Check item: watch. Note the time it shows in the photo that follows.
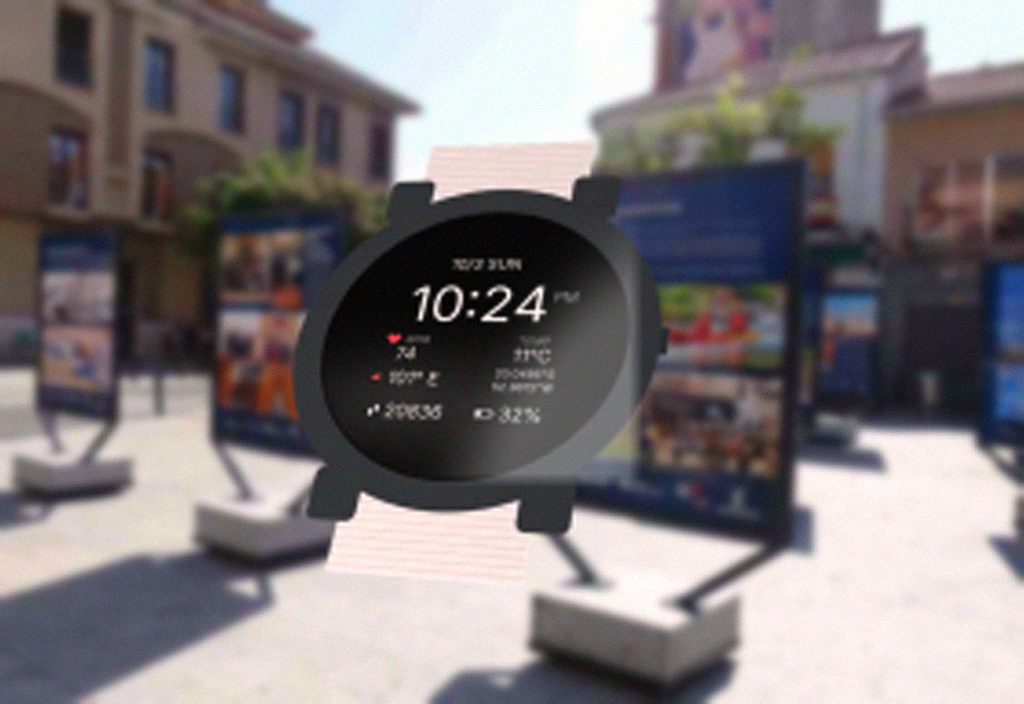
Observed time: 10:24
